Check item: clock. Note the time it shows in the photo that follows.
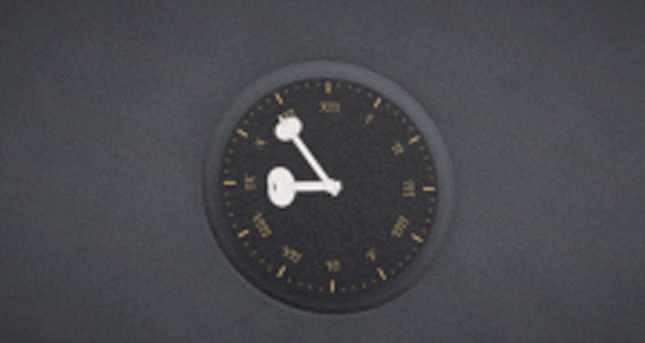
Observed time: 8:54
